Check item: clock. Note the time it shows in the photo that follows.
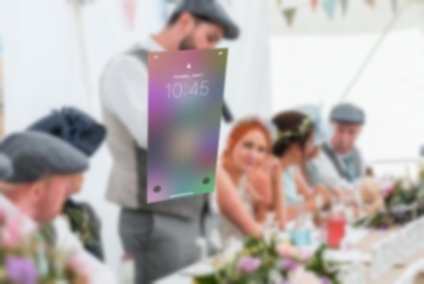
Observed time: 10:45
